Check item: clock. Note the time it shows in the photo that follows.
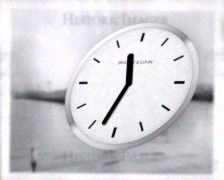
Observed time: 11:33
